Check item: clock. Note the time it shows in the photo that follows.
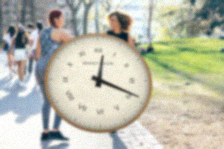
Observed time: 12:19
